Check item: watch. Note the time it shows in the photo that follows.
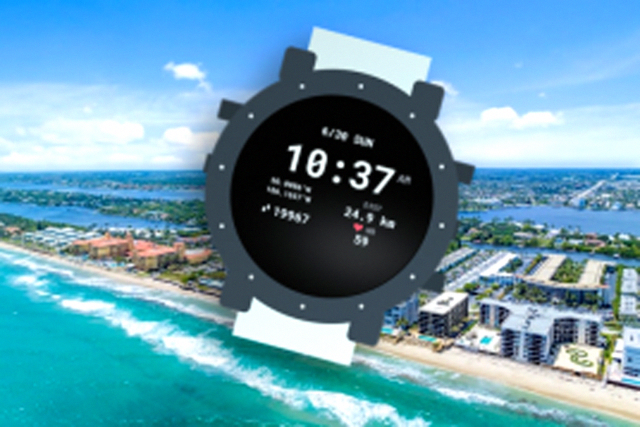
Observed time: 10:37
